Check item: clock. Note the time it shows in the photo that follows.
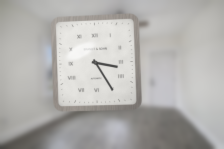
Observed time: 3:25
